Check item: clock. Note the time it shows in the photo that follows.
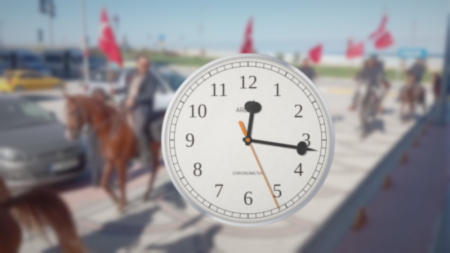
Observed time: 12:16:26
